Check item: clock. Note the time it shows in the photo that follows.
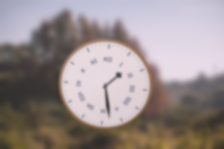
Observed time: 1:28
